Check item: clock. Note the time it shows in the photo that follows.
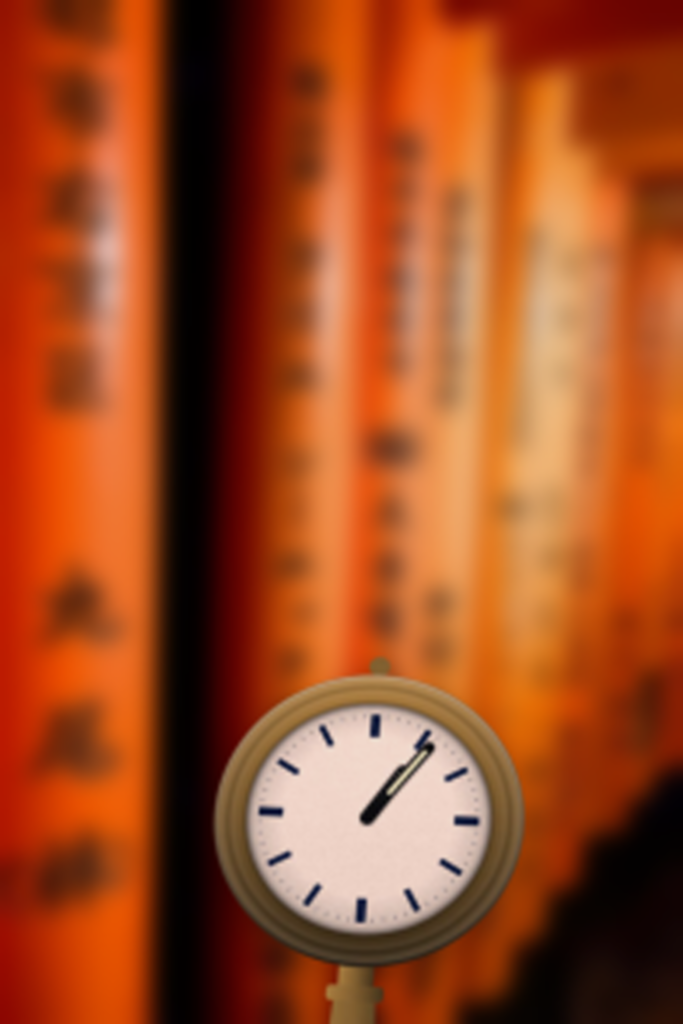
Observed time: 1:06
